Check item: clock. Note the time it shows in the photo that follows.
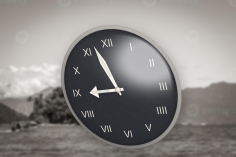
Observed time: 8:57
